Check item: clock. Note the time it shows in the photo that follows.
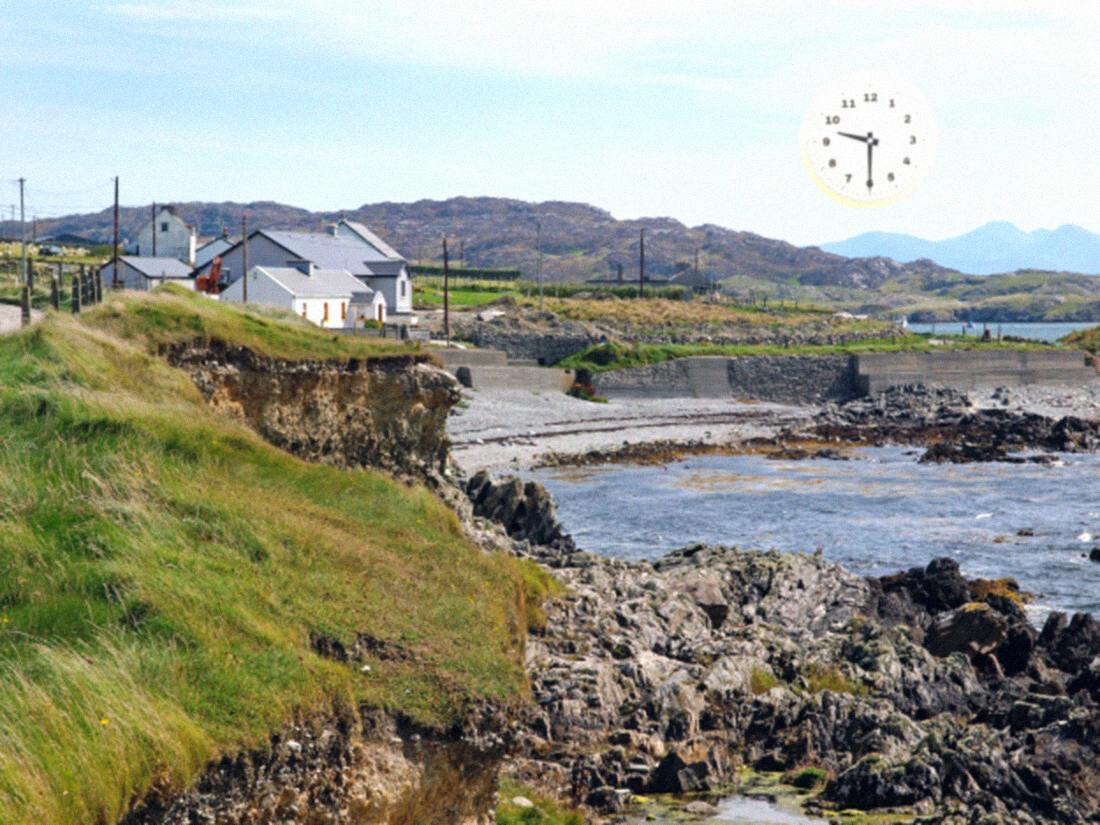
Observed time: 9:30
